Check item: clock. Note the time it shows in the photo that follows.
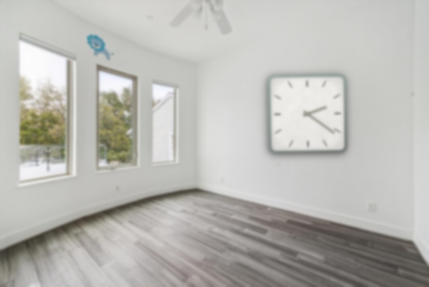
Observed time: 2:21
